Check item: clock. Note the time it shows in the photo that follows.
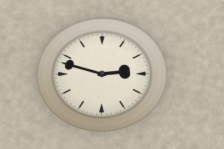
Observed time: 2:48
